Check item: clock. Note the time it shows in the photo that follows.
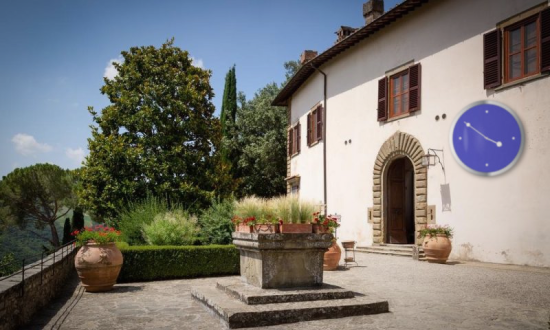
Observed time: 3:51
